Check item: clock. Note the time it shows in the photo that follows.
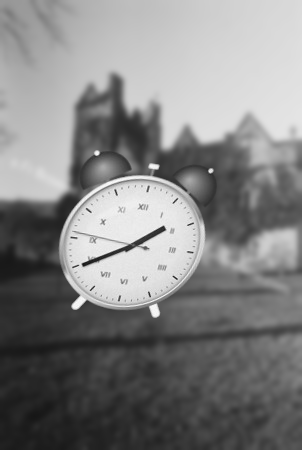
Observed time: 1:39:46
